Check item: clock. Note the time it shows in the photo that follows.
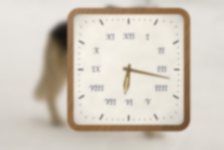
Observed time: 6:17
